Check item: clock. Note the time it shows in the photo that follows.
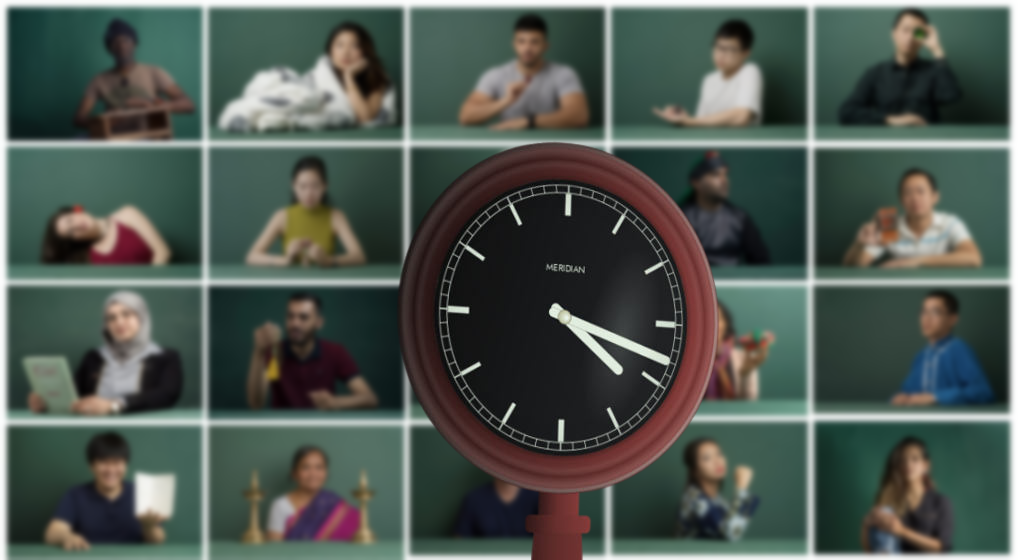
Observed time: 4:18
